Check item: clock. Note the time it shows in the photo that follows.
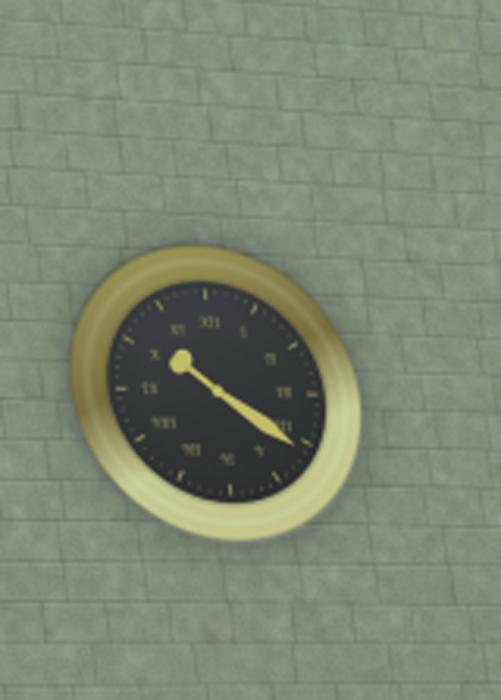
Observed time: 10:21
